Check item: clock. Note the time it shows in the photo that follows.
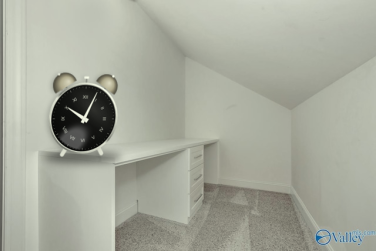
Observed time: 10:04
